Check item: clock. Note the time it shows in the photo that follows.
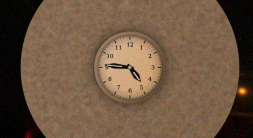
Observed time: 4:46
